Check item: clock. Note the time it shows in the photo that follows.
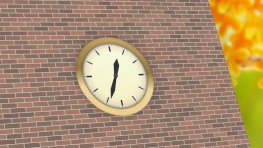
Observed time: 12:34
